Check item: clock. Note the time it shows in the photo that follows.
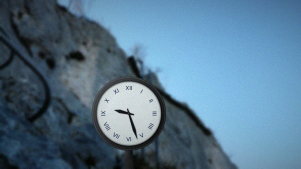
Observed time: 9:27
